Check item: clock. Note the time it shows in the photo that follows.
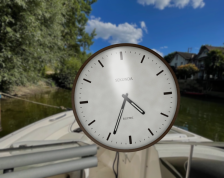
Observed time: 4:34
